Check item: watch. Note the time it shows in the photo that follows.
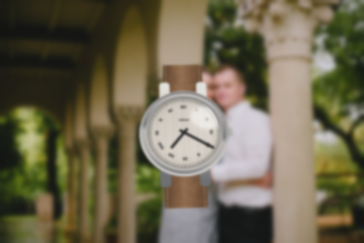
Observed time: 7:20
